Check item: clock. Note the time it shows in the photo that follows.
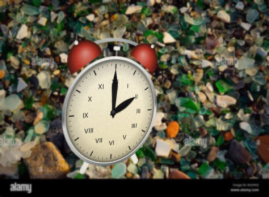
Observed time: 2:00
